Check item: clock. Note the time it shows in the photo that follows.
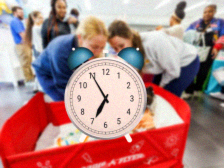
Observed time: 6:55
